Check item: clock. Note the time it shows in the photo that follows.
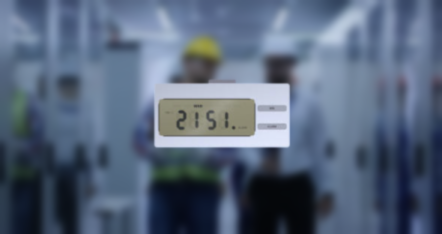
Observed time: 21:51
